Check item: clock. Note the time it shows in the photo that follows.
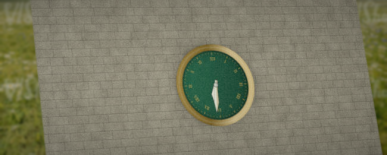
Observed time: 6:31
